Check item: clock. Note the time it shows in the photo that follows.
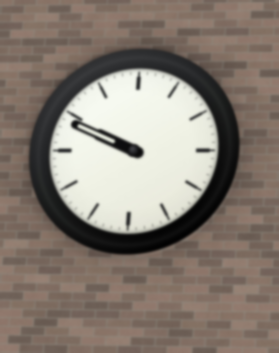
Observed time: 9:49
